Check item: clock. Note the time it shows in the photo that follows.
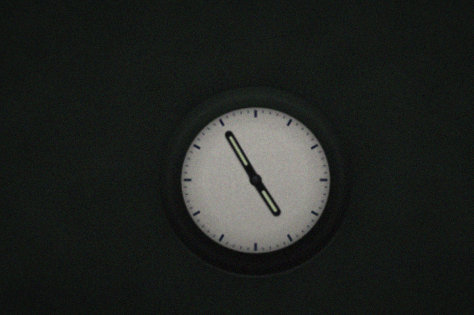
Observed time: 4:55
